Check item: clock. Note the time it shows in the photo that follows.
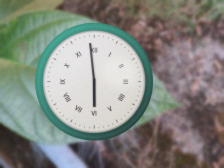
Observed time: 5:59
